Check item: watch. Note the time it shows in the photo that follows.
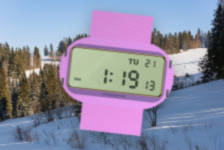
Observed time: 1:19:13
